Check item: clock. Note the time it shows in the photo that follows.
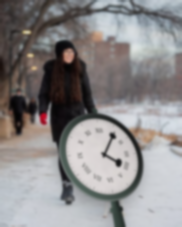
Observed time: 4:06
